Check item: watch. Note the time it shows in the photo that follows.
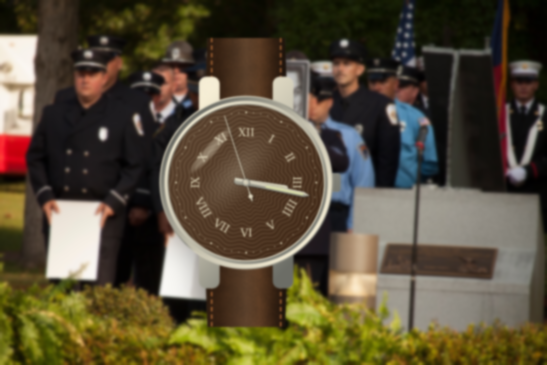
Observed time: 3:16:57
